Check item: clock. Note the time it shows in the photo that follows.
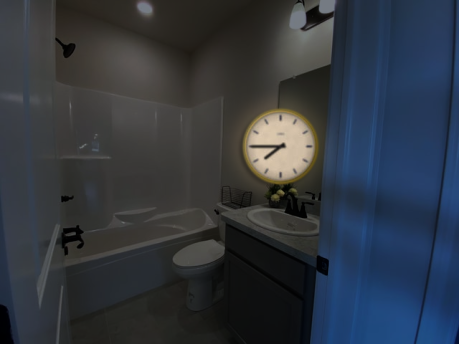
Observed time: 7:45
